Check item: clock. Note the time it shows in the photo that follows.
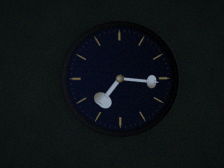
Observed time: 7:16
